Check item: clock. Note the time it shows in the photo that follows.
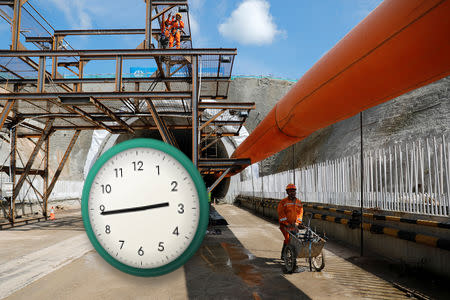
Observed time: 2:44
